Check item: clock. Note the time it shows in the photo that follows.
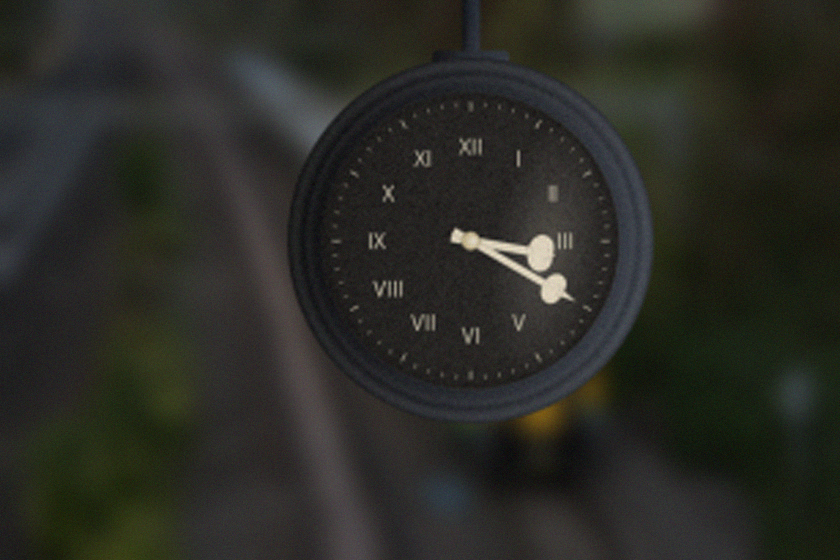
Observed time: 3:20
